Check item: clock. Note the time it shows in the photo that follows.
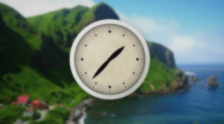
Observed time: 1:37
